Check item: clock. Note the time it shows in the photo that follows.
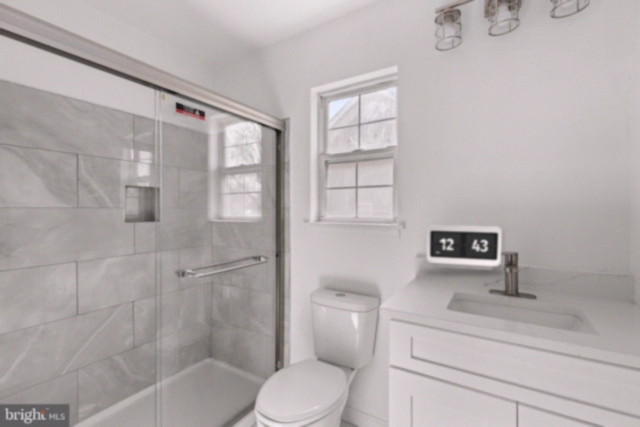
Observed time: 12:43
